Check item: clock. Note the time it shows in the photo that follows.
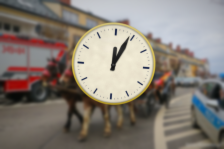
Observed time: 12:04
